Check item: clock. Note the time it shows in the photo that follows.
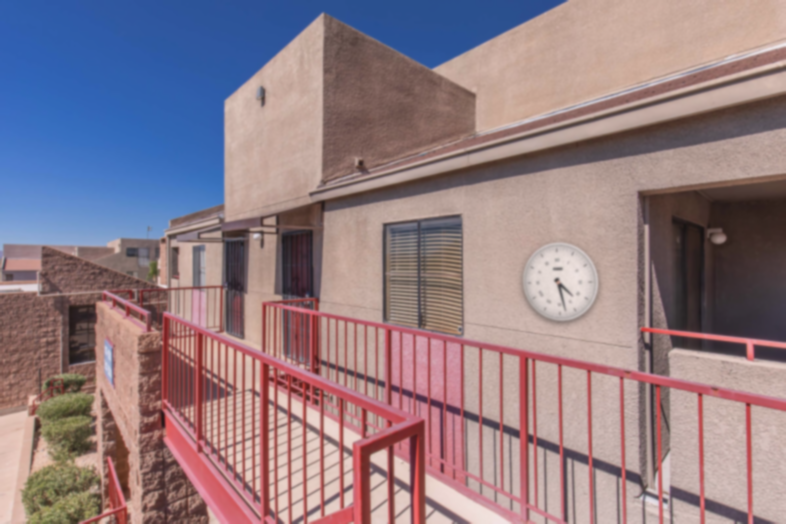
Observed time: 4:28
